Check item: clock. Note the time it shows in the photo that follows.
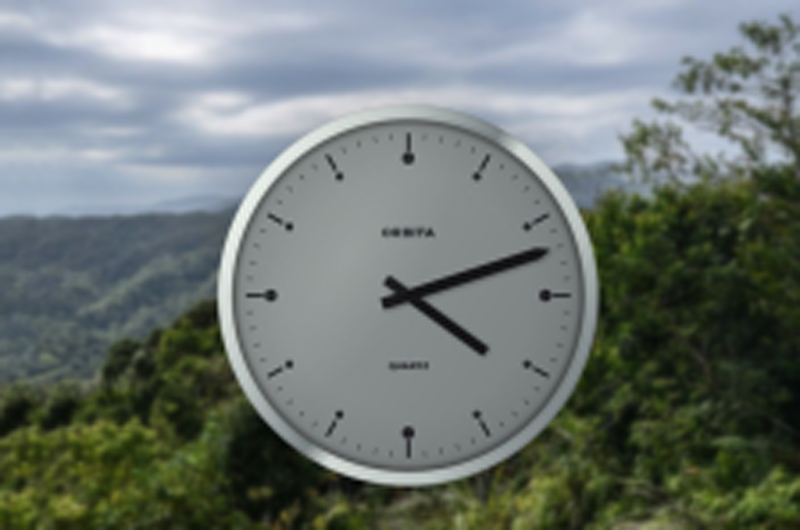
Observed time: 4:12
